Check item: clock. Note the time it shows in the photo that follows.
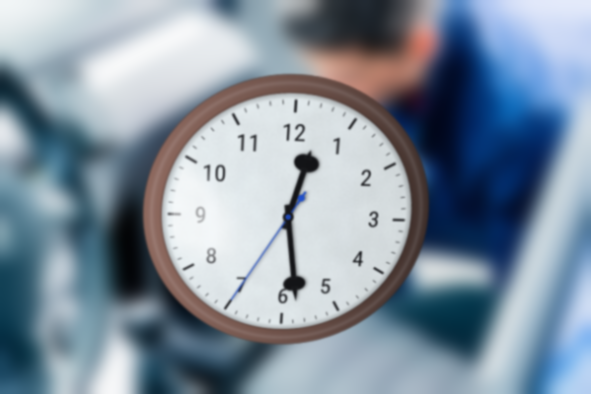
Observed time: 12:28:35
